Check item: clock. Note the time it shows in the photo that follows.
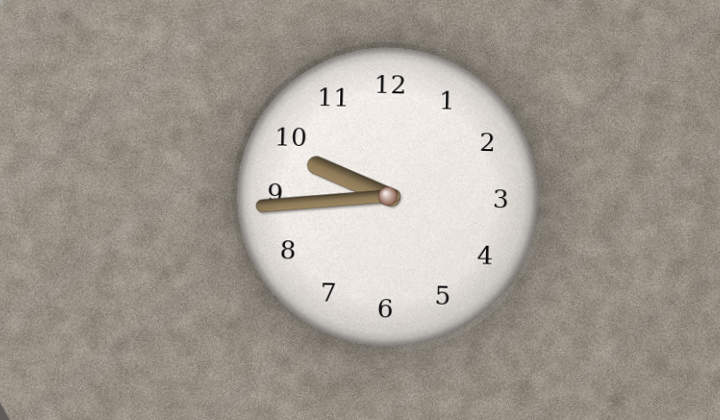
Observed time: 9:44
